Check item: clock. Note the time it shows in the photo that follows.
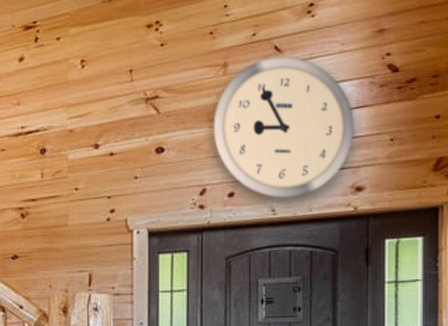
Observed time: 8:55
